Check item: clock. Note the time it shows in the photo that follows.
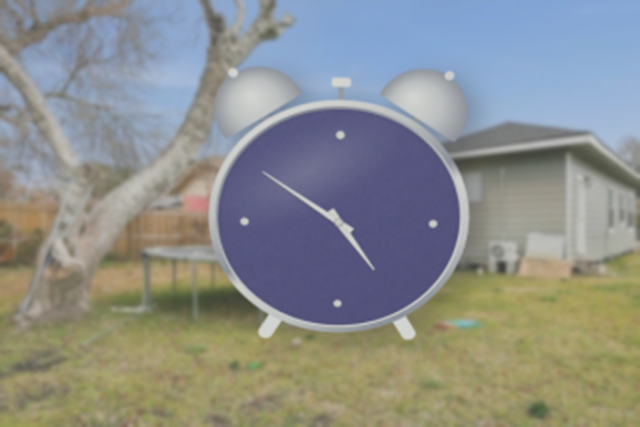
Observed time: 4:51
